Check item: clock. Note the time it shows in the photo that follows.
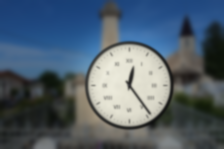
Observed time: 12:24
